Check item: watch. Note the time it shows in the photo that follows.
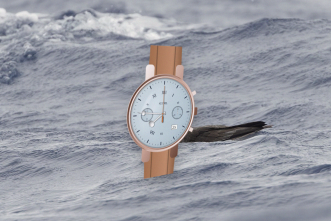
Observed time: 7:46
